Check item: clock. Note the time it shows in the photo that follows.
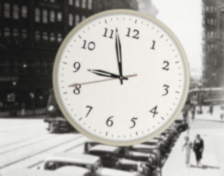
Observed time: 8:56:41
